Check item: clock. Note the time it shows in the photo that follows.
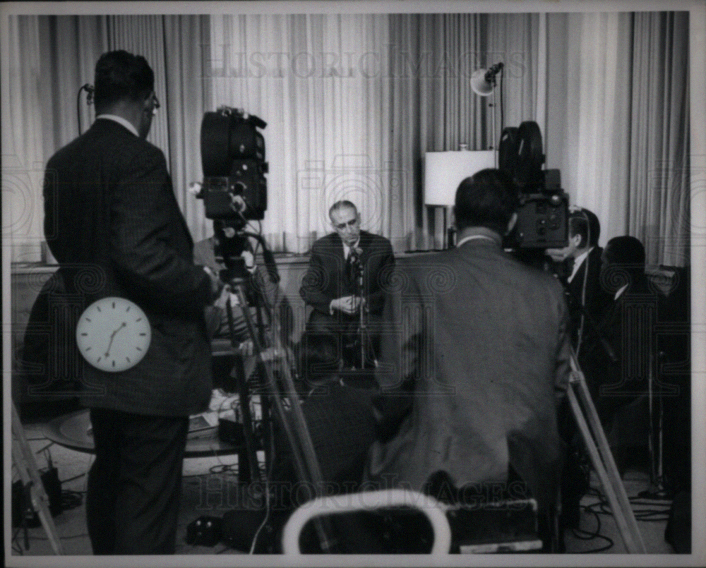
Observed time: 1:33
